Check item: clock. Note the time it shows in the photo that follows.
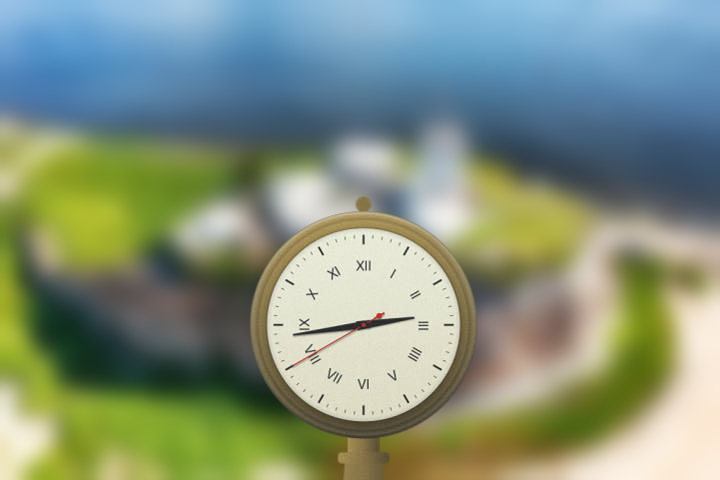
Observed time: 2:43:40
